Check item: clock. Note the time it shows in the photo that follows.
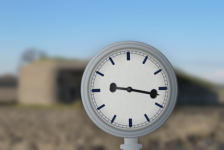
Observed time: 9:17
